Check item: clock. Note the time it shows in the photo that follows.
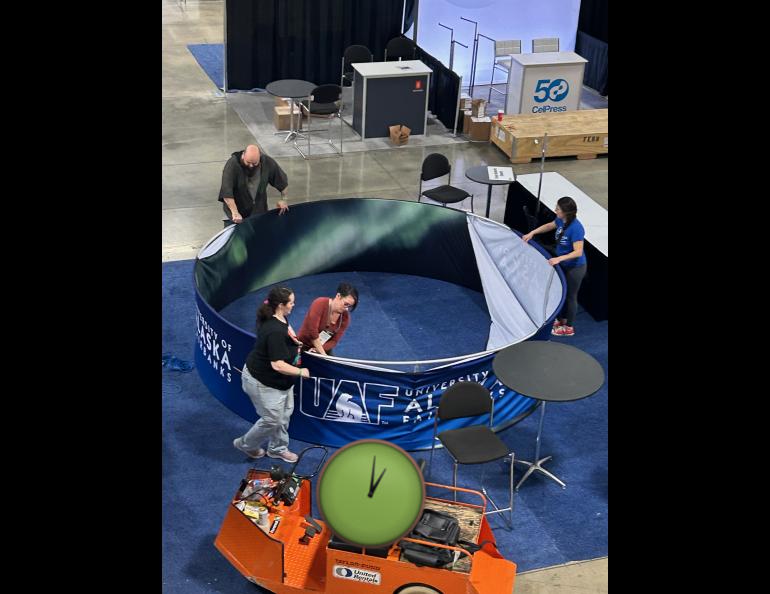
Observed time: 1:01
